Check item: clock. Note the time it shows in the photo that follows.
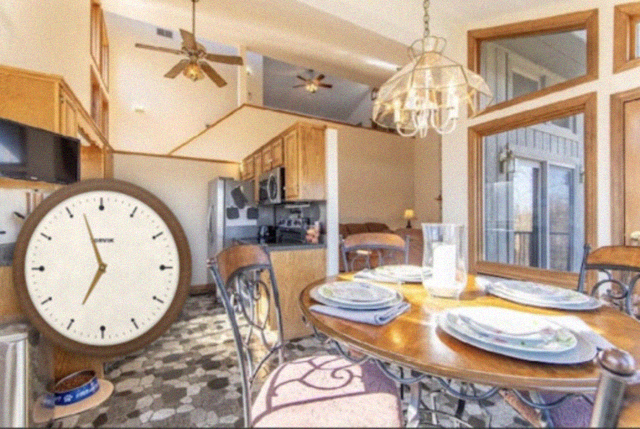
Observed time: 6:57
